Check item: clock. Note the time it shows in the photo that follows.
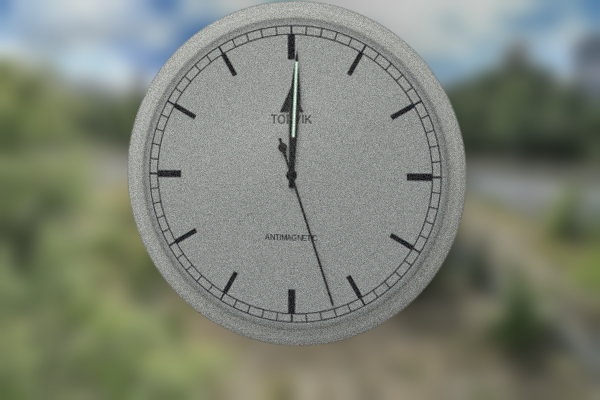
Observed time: 12:00:27
